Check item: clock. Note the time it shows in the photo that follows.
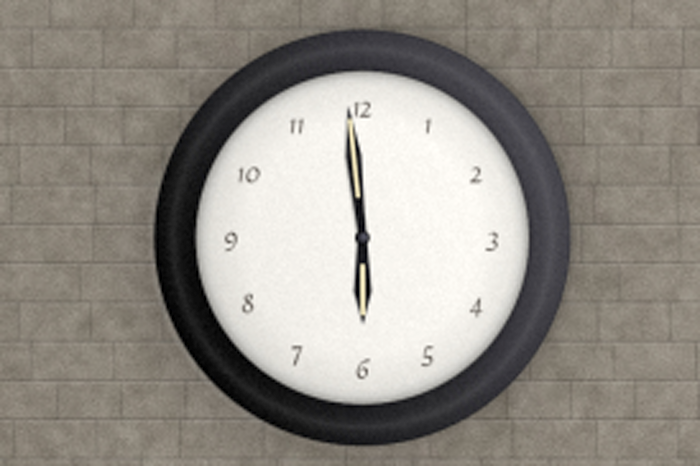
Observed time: 5:59
